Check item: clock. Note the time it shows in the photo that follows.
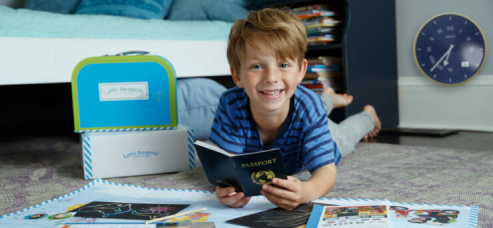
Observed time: 6:37
